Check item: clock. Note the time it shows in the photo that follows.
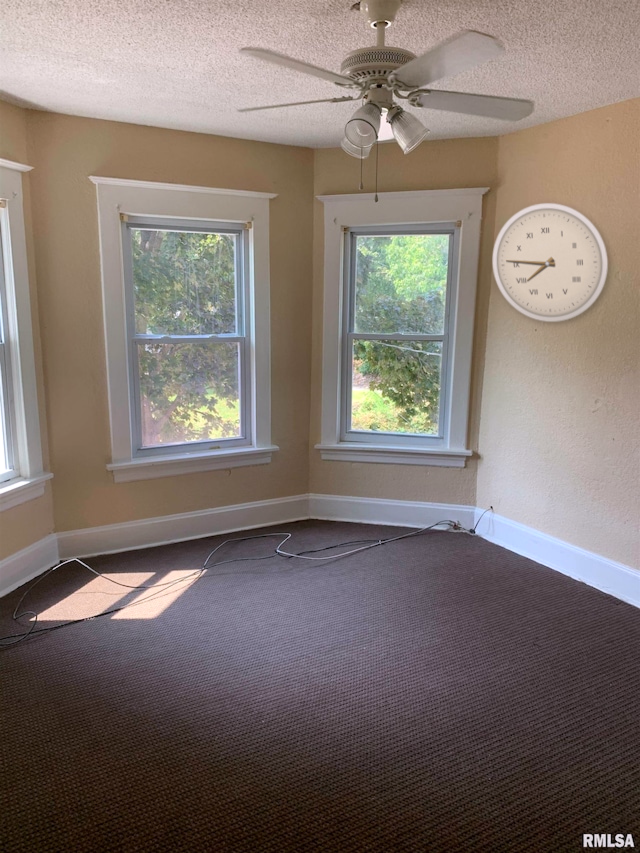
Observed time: 7:46
